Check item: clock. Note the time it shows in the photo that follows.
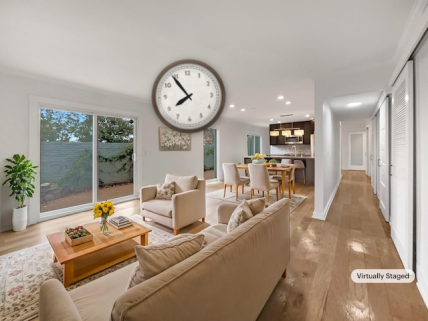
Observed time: 7:54
